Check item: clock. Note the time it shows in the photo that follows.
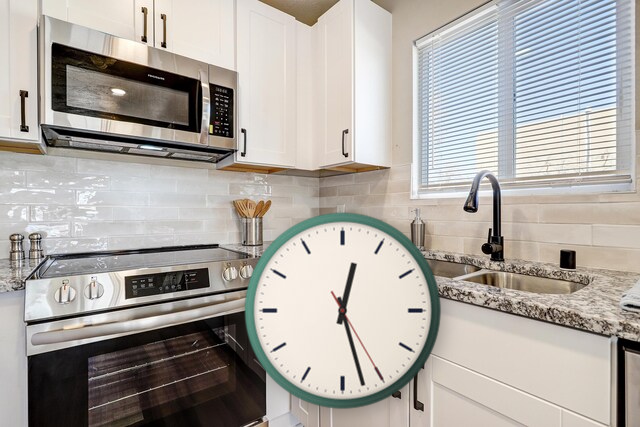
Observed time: 12:27:25
